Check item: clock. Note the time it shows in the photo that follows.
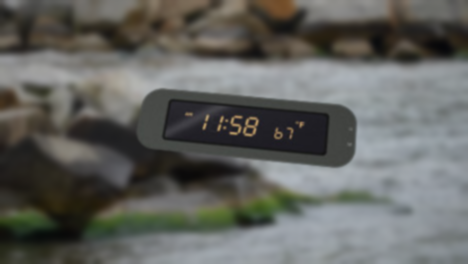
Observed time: 11:58
